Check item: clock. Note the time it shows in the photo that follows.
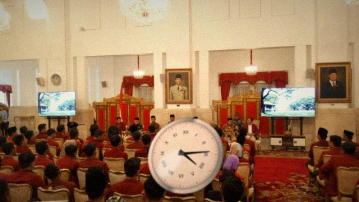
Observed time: 4:14
